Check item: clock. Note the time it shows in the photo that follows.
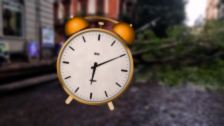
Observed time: 6:10
